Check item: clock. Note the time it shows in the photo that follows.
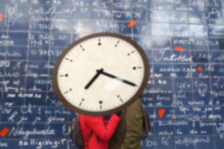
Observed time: 7:20
